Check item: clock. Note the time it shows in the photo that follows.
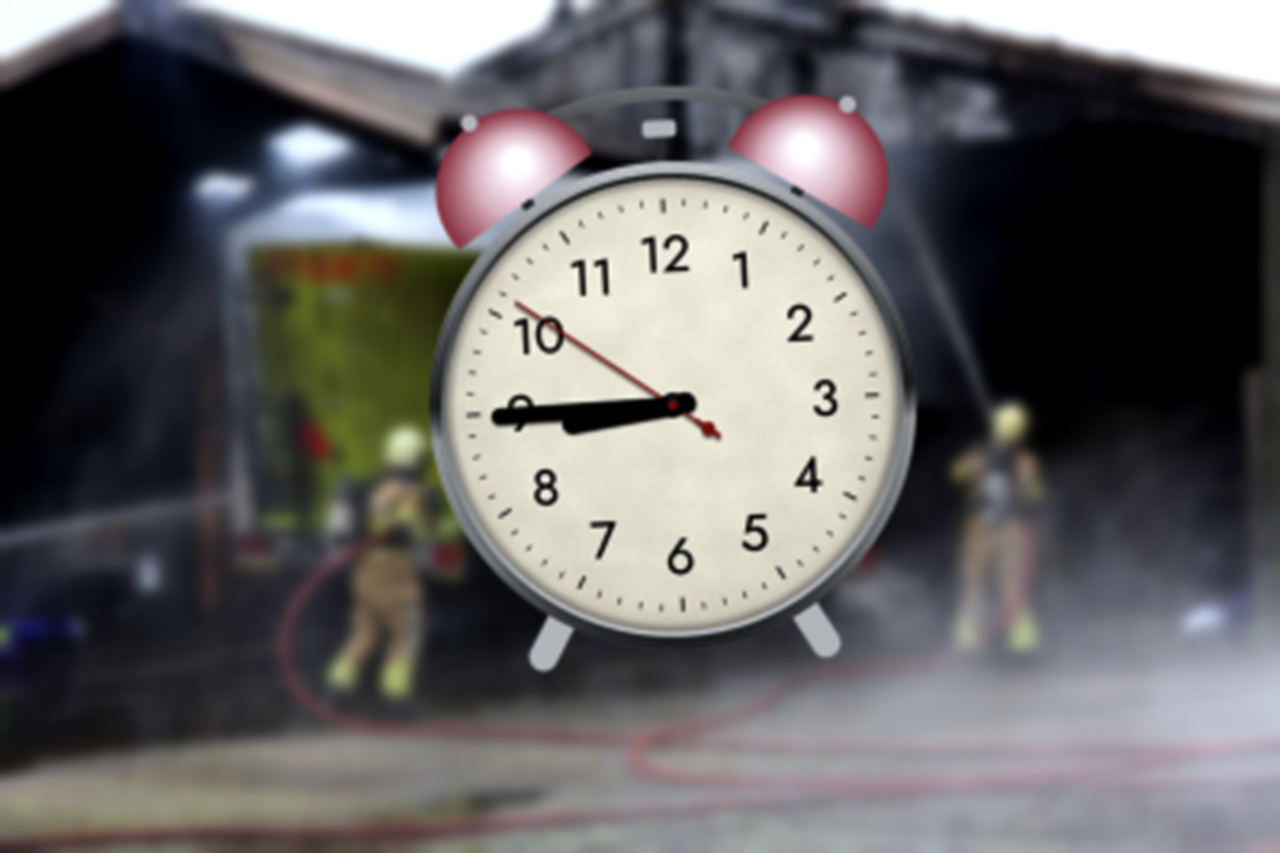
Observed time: 8:44:51
